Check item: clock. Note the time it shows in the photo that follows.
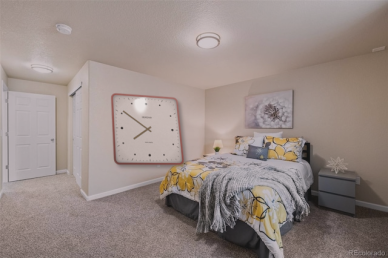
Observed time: 7:51
